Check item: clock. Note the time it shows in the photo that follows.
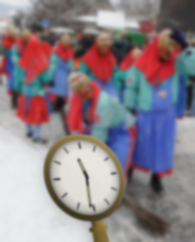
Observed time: 11:31
